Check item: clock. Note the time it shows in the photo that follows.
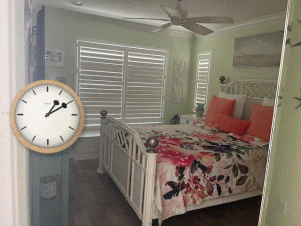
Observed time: 1:10
